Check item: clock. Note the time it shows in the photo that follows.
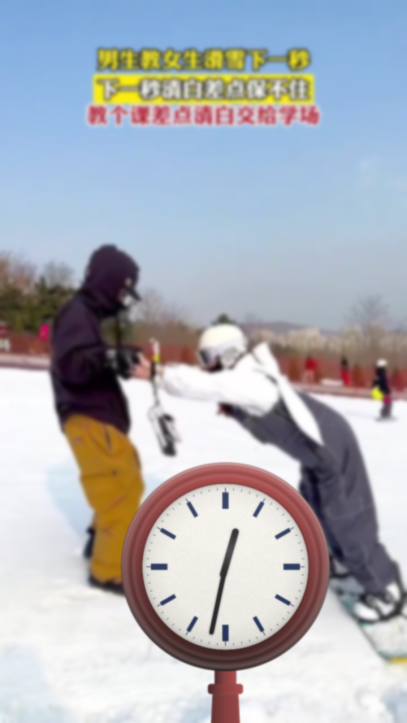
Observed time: 12:32
